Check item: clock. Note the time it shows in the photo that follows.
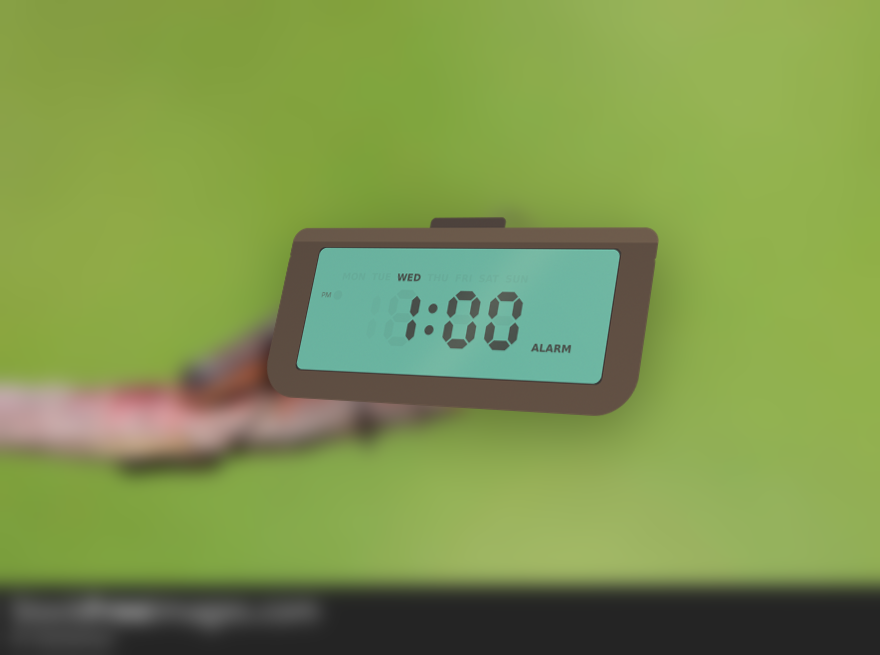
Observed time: 1:00
